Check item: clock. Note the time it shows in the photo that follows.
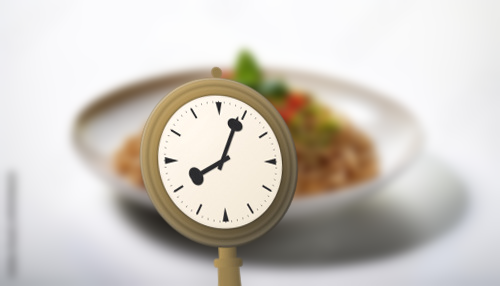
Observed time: 8:04
